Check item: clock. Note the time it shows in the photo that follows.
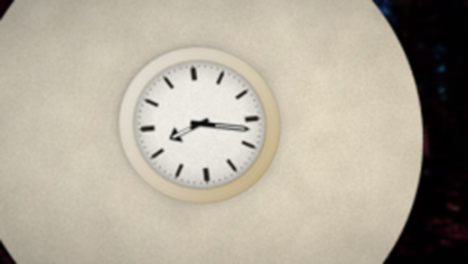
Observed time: 8:17
